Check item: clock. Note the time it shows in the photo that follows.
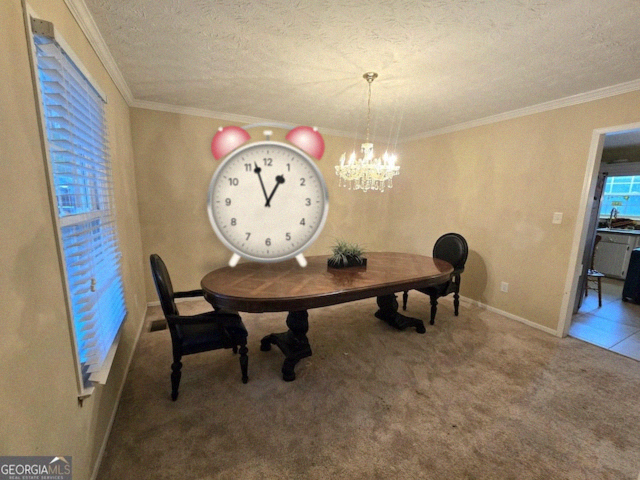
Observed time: 12:57
